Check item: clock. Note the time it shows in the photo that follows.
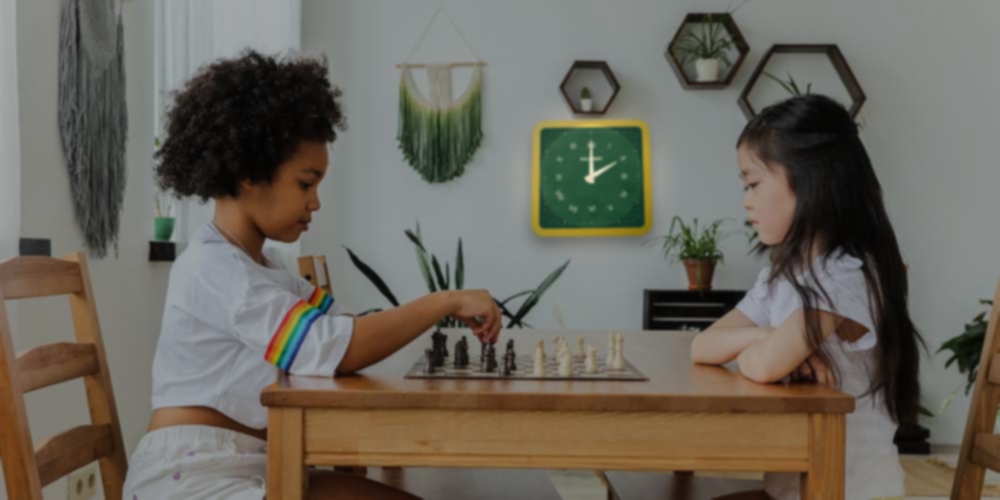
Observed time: 2:00
